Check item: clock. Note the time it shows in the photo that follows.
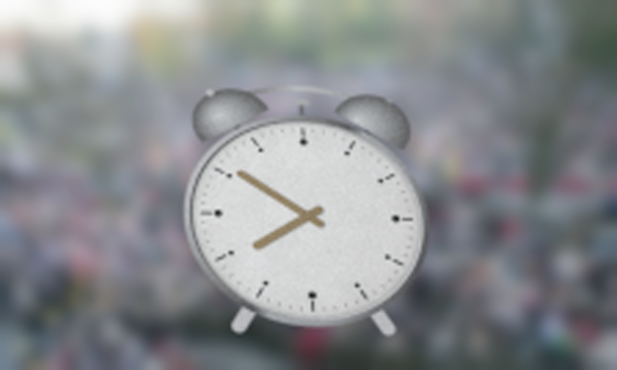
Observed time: 7:51
